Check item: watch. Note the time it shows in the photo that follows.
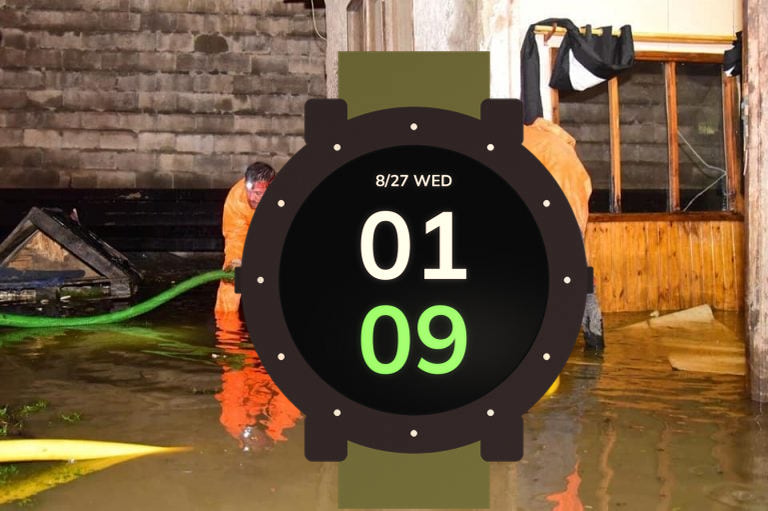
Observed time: 1:09
